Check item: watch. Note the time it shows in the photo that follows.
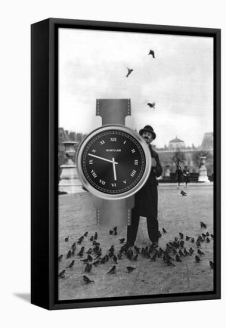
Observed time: 5:48
